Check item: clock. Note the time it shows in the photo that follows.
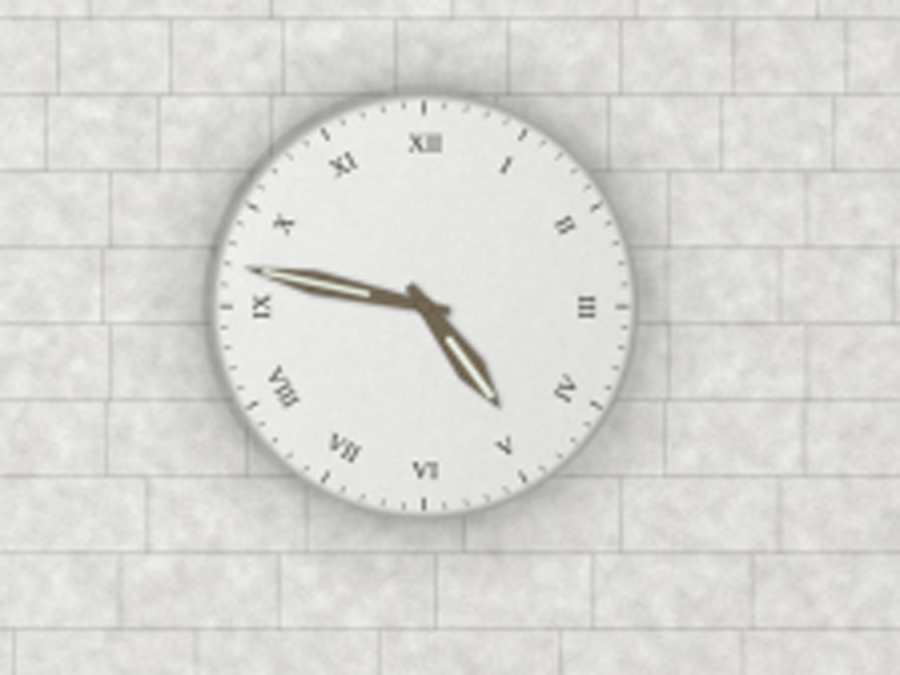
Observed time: 4:47
